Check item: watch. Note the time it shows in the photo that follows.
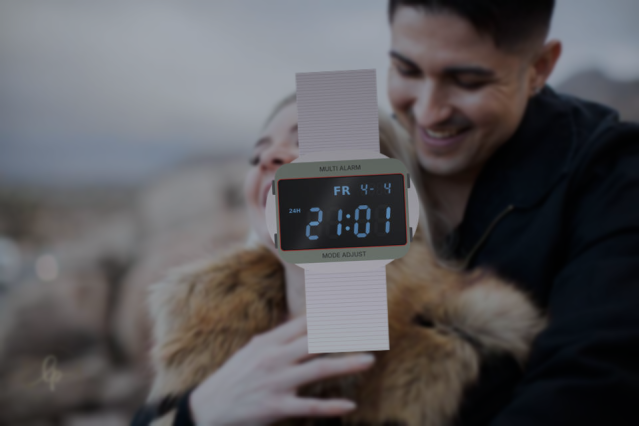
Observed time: 21:01
